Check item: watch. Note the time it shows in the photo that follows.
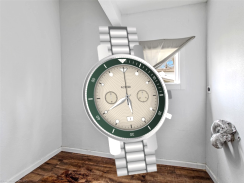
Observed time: 5:40
